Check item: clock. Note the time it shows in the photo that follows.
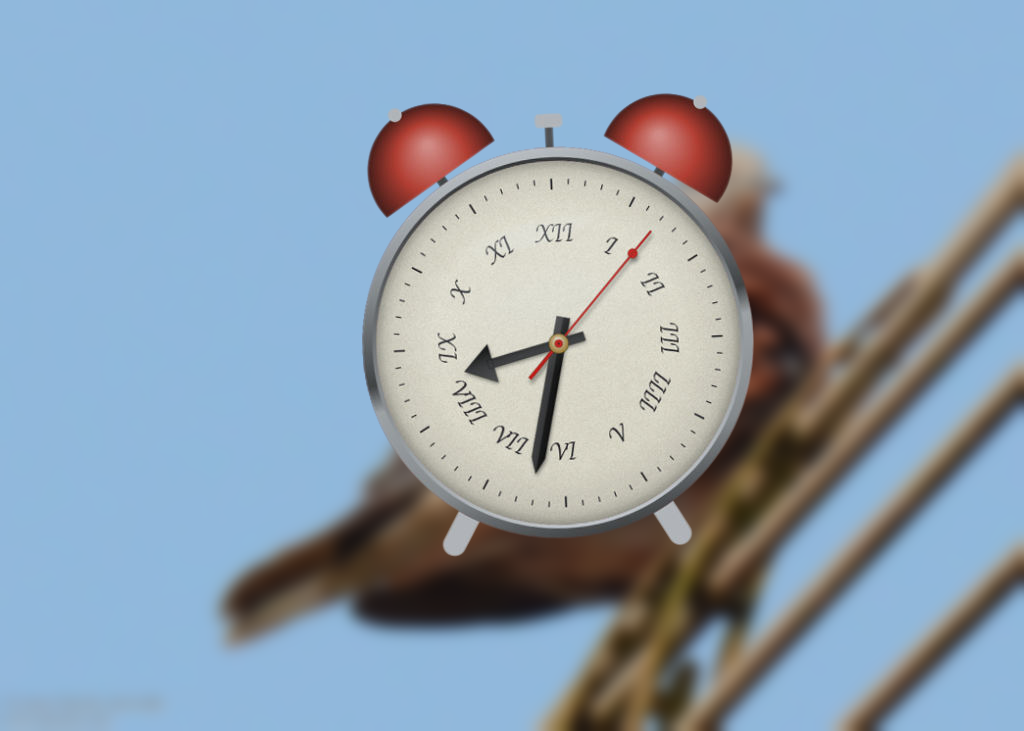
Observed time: 8:32:07
